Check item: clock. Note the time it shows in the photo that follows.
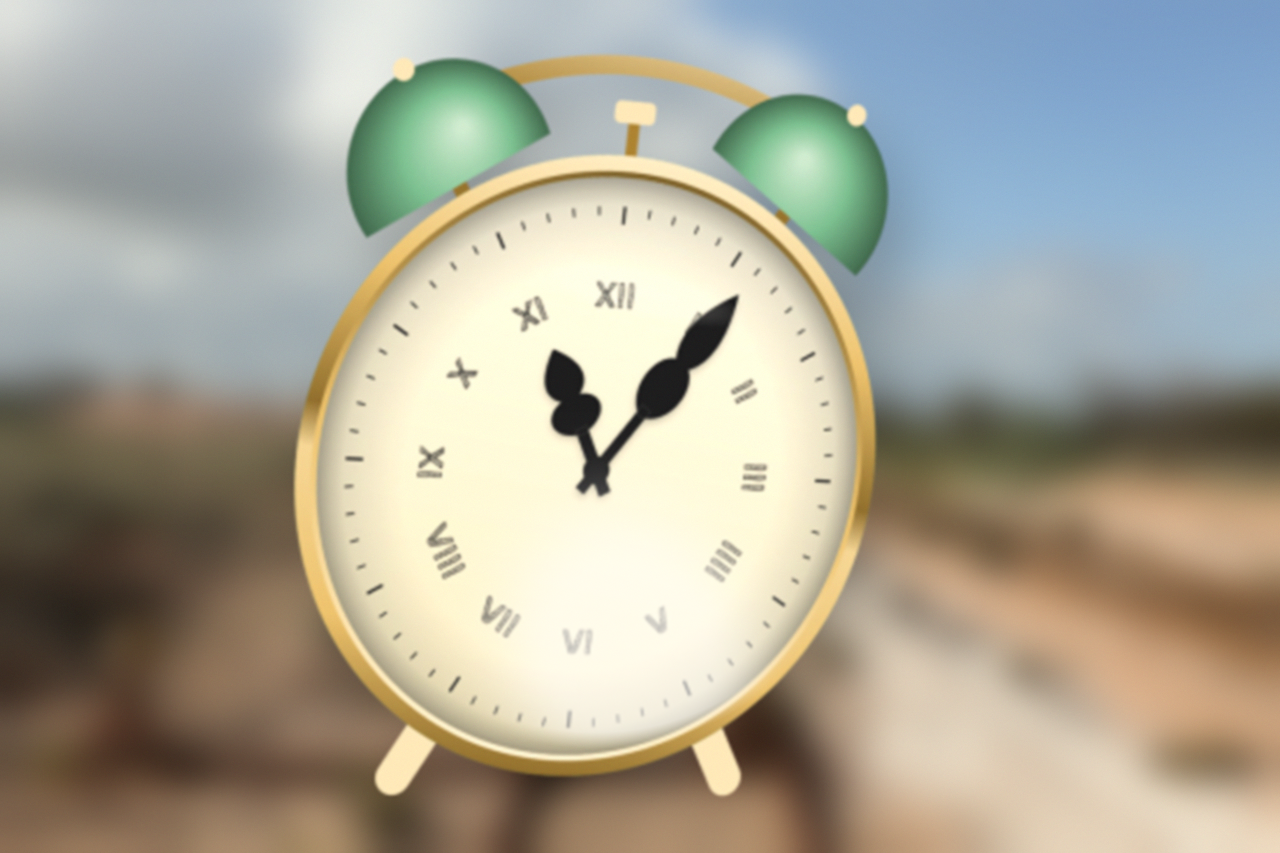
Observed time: 11:06
